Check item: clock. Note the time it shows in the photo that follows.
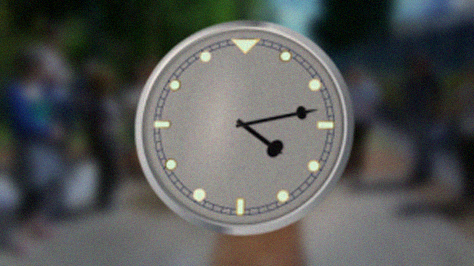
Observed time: 4:13
